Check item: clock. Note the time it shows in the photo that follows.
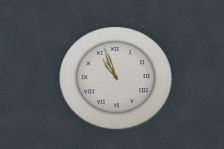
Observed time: 10:57
